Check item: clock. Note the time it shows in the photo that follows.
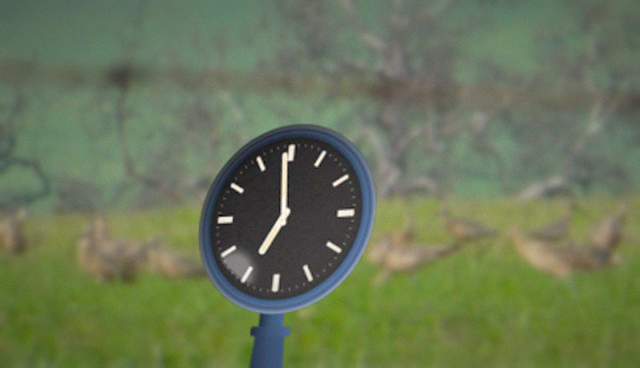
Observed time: 6:59
